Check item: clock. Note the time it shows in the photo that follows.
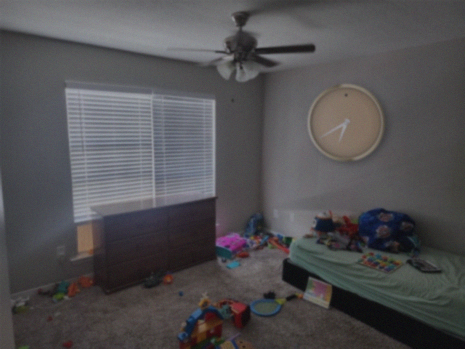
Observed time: 6:40
